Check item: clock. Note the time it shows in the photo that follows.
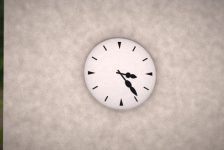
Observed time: 3:24
